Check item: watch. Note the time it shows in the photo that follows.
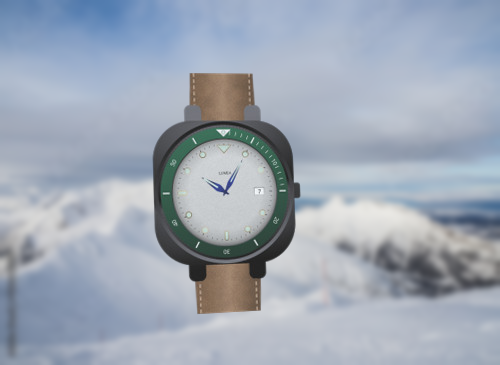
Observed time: 10:05
